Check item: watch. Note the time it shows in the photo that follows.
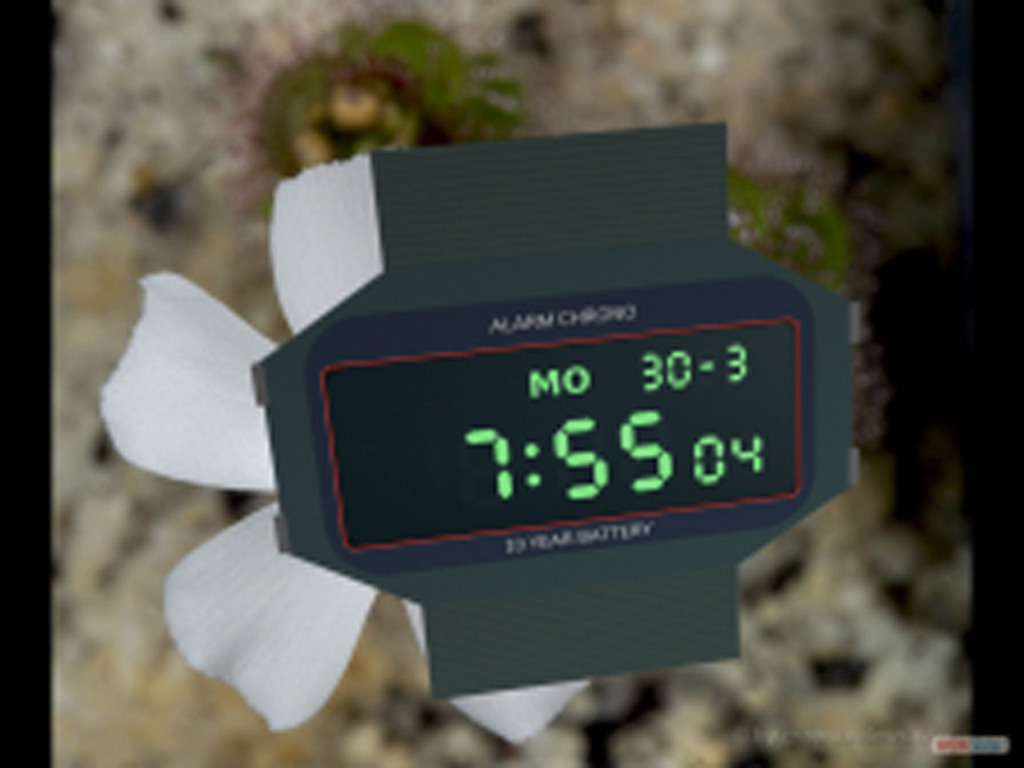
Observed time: 7:55:04
